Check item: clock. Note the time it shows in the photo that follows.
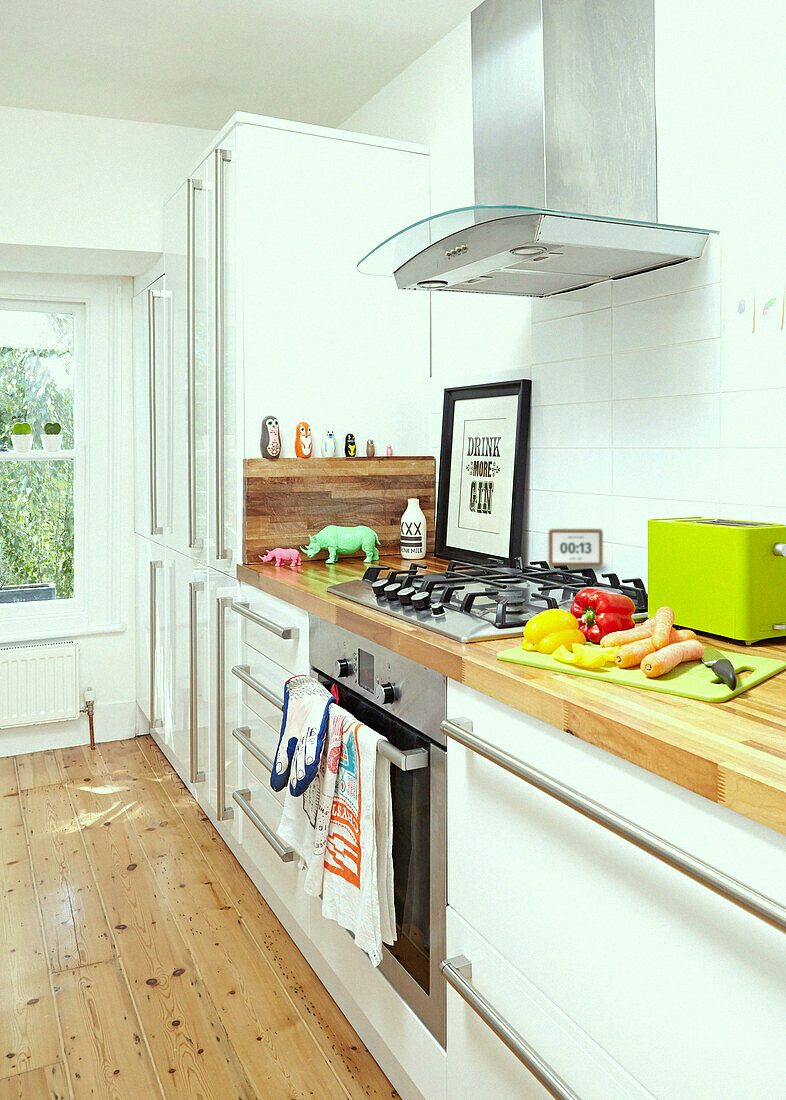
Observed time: 0:13
